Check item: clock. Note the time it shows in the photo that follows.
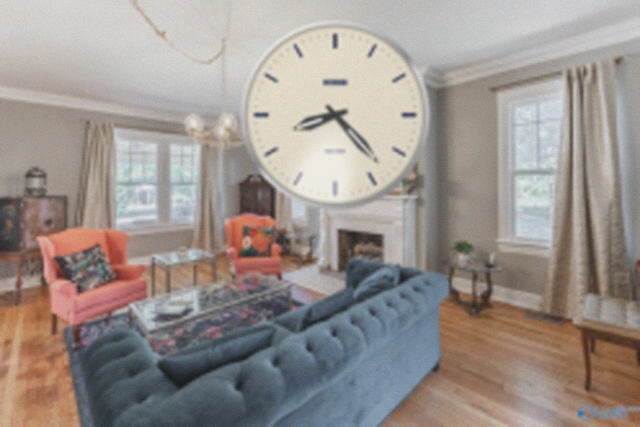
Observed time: 8:23
